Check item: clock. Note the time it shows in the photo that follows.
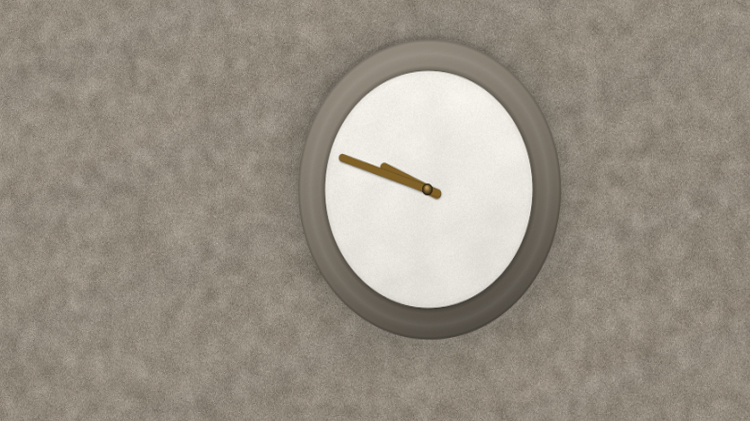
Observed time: 9:48
